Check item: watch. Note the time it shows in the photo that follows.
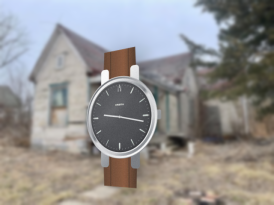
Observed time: 9:17
